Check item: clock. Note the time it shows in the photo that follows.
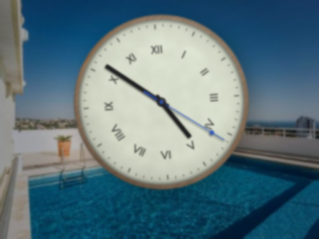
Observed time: 4:51:21
